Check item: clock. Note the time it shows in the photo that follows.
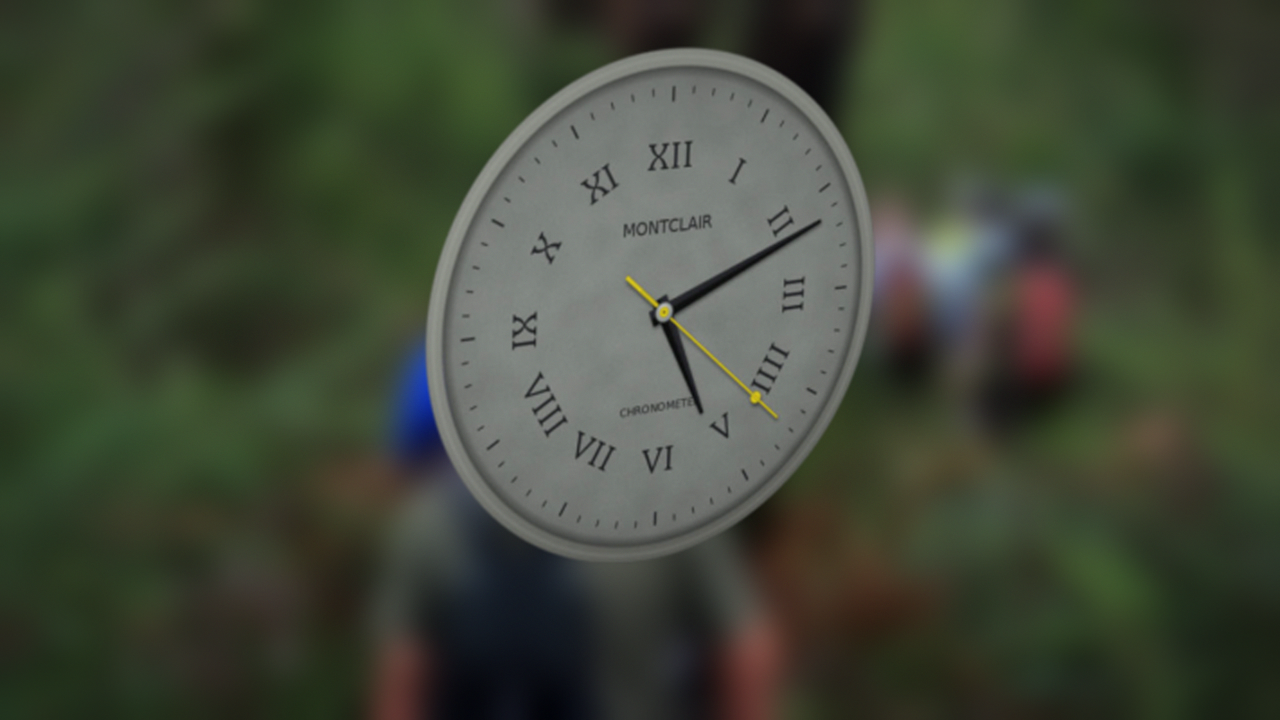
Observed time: 5:11:22
